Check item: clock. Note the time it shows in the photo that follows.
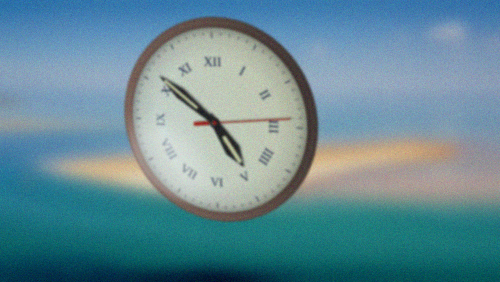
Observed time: 4:51:14
